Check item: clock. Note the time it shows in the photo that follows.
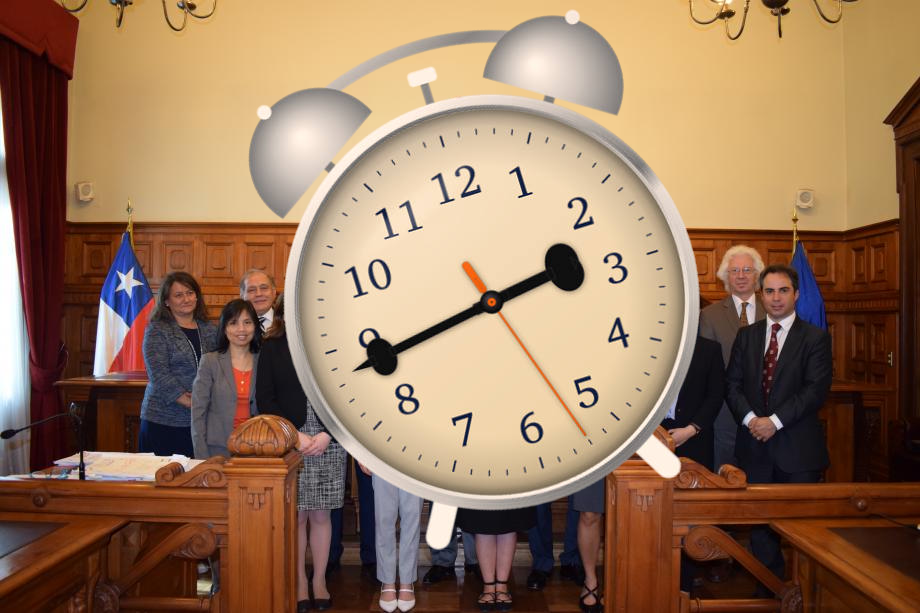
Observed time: 2:43:27
